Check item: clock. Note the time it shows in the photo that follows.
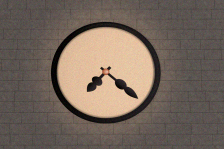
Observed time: 7:22
